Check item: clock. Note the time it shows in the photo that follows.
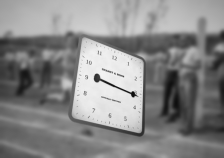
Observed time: 9:16
